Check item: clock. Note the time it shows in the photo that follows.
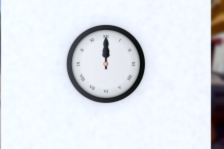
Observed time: 12:00
